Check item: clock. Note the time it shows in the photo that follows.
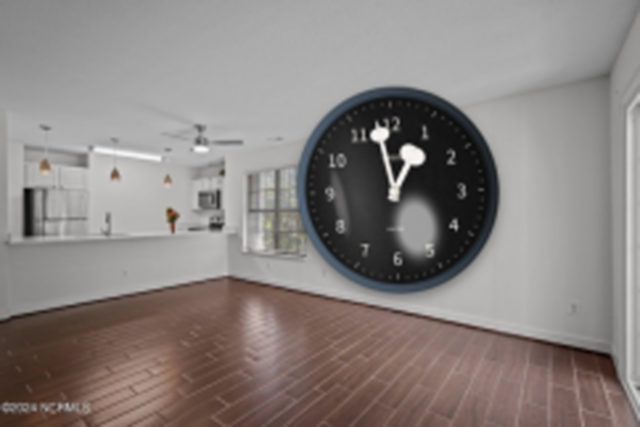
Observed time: 12:58
